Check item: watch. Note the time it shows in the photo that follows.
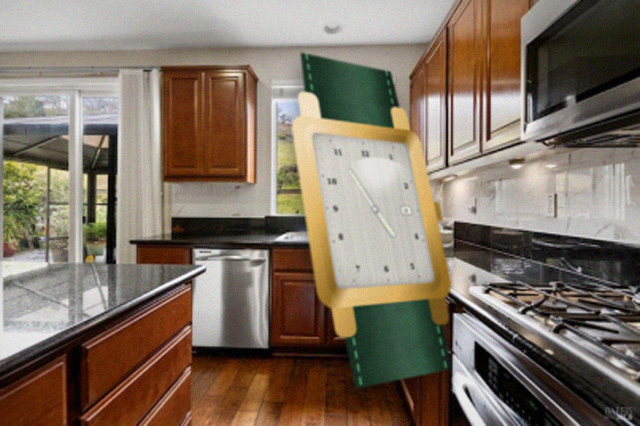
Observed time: 4:55
